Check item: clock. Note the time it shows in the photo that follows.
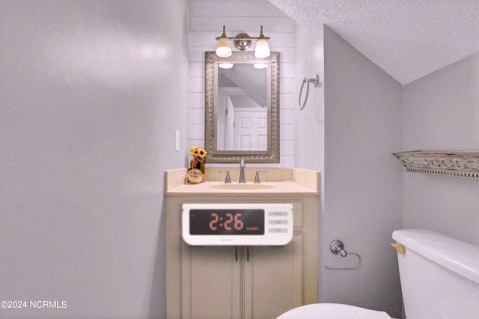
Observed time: 2:26
